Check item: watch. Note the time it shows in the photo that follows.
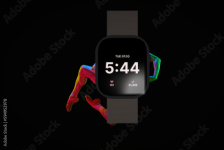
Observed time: 5:44
